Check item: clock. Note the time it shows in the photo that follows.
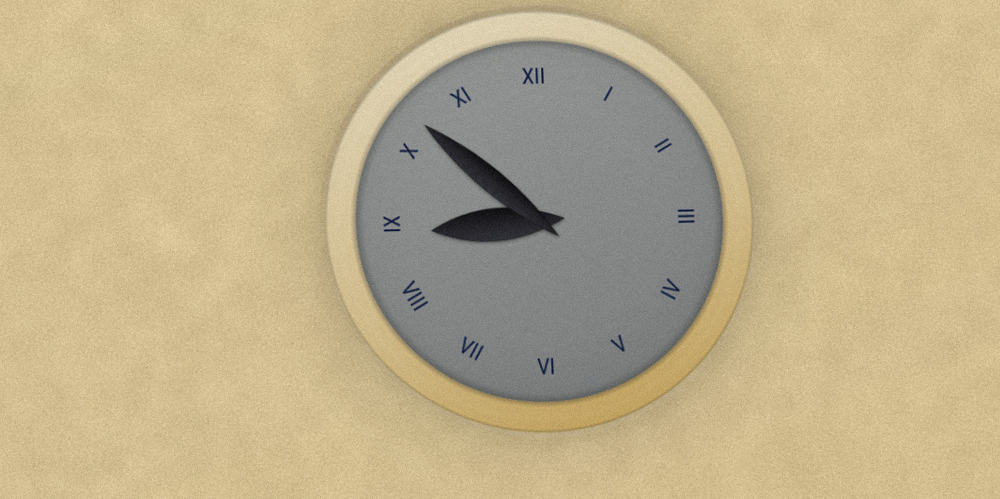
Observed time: 8:52
